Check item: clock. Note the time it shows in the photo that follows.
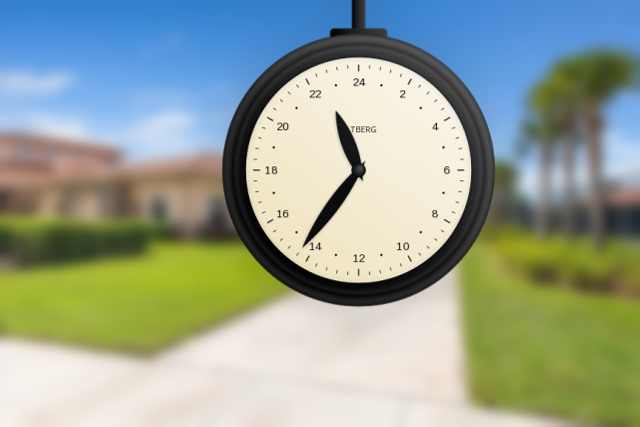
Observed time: 22:36
